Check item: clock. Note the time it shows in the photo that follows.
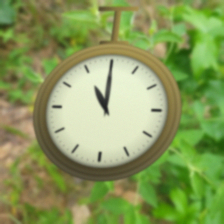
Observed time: 11:00
